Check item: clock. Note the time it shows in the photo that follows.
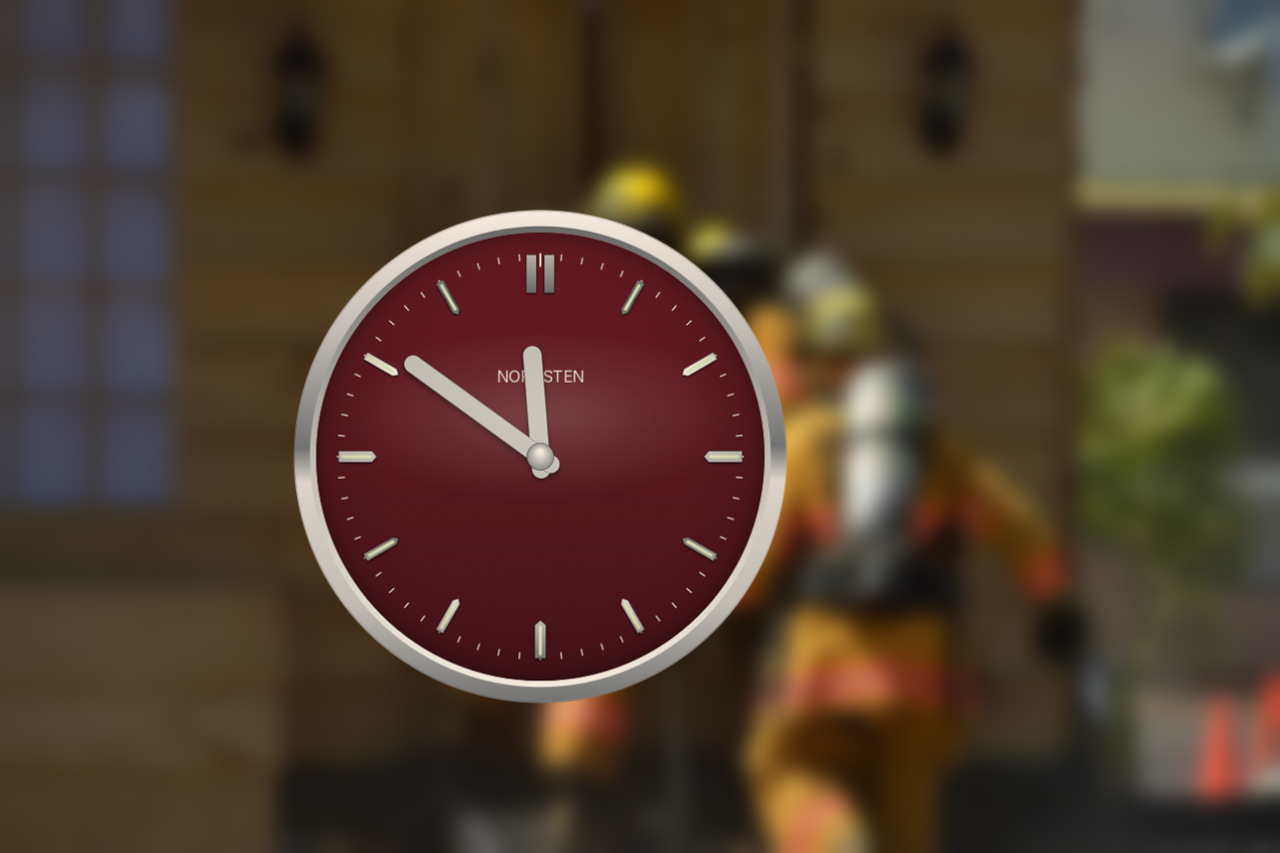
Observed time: 11:51
